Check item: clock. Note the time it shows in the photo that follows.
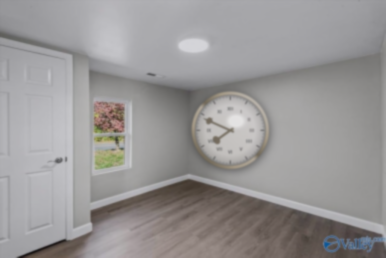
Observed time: 7:49
